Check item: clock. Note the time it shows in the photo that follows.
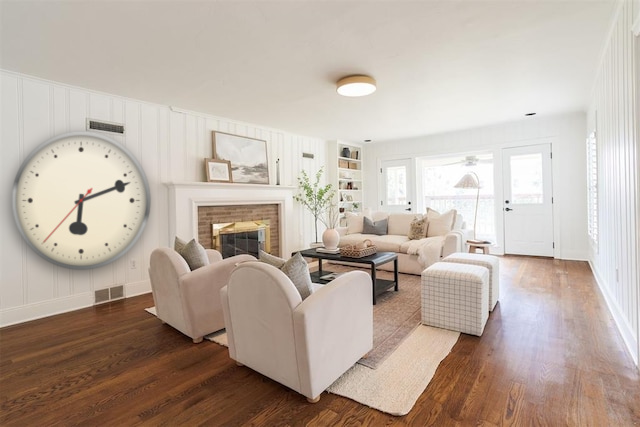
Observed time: 6:11:37
